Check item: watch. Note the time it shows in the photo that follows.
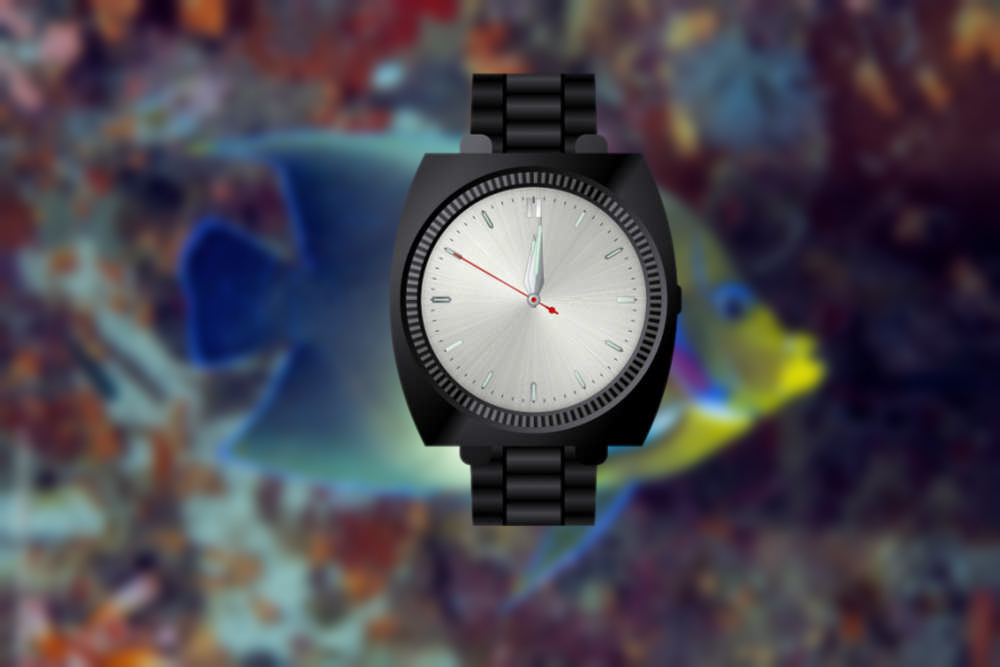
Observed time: 12:00:50
